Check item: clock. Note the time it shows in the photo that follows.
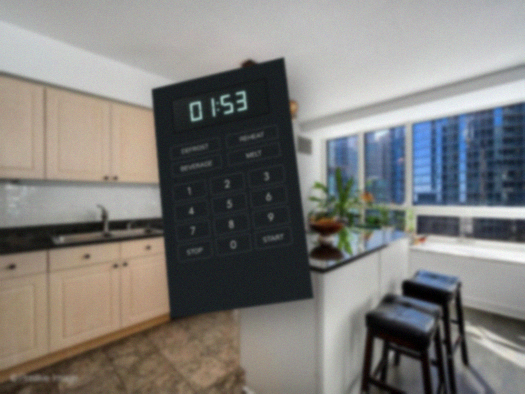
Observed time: 1:53
